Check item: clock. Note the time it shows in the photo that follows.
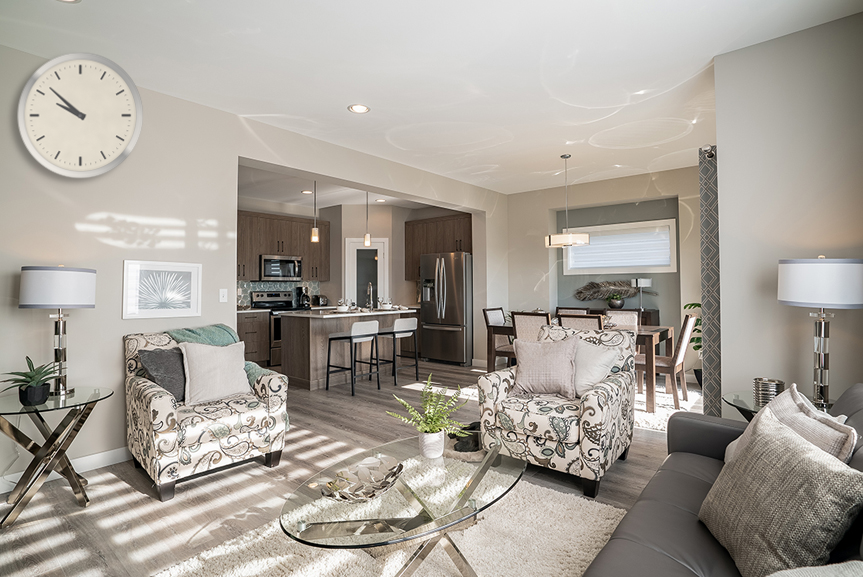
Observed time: 9:52
